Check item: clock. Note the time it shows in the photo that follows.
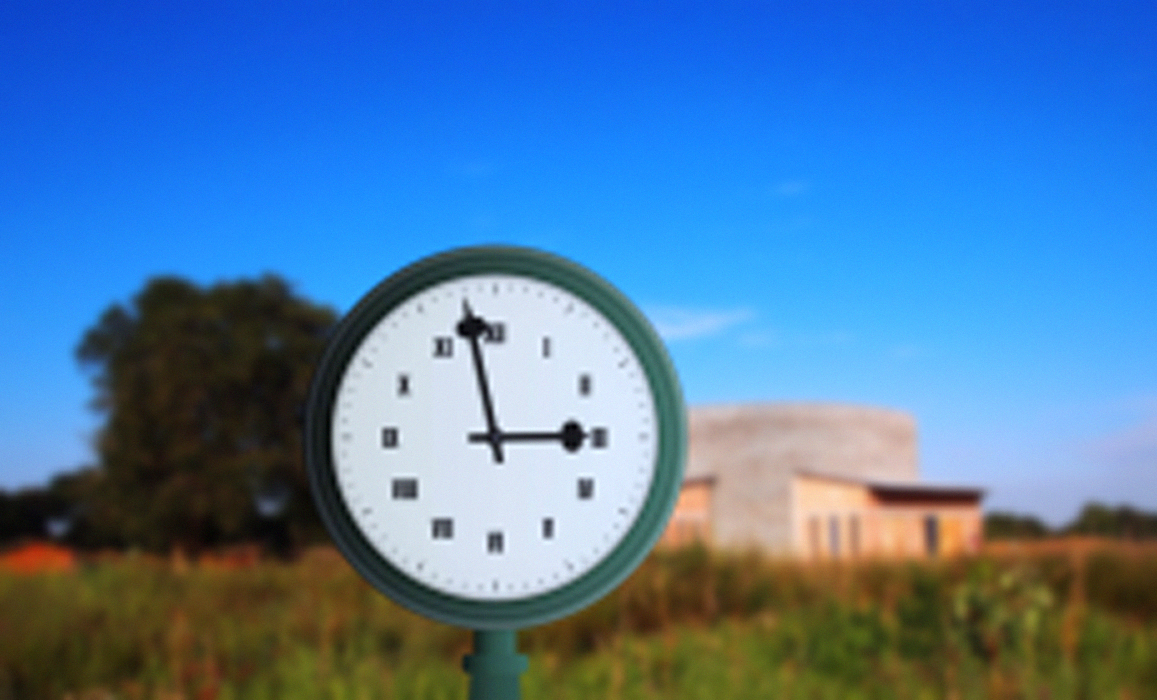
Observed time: 2:58
